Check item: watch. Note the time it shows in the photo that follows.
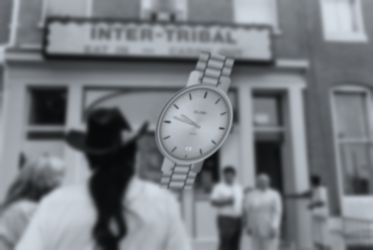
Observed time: 9:47
